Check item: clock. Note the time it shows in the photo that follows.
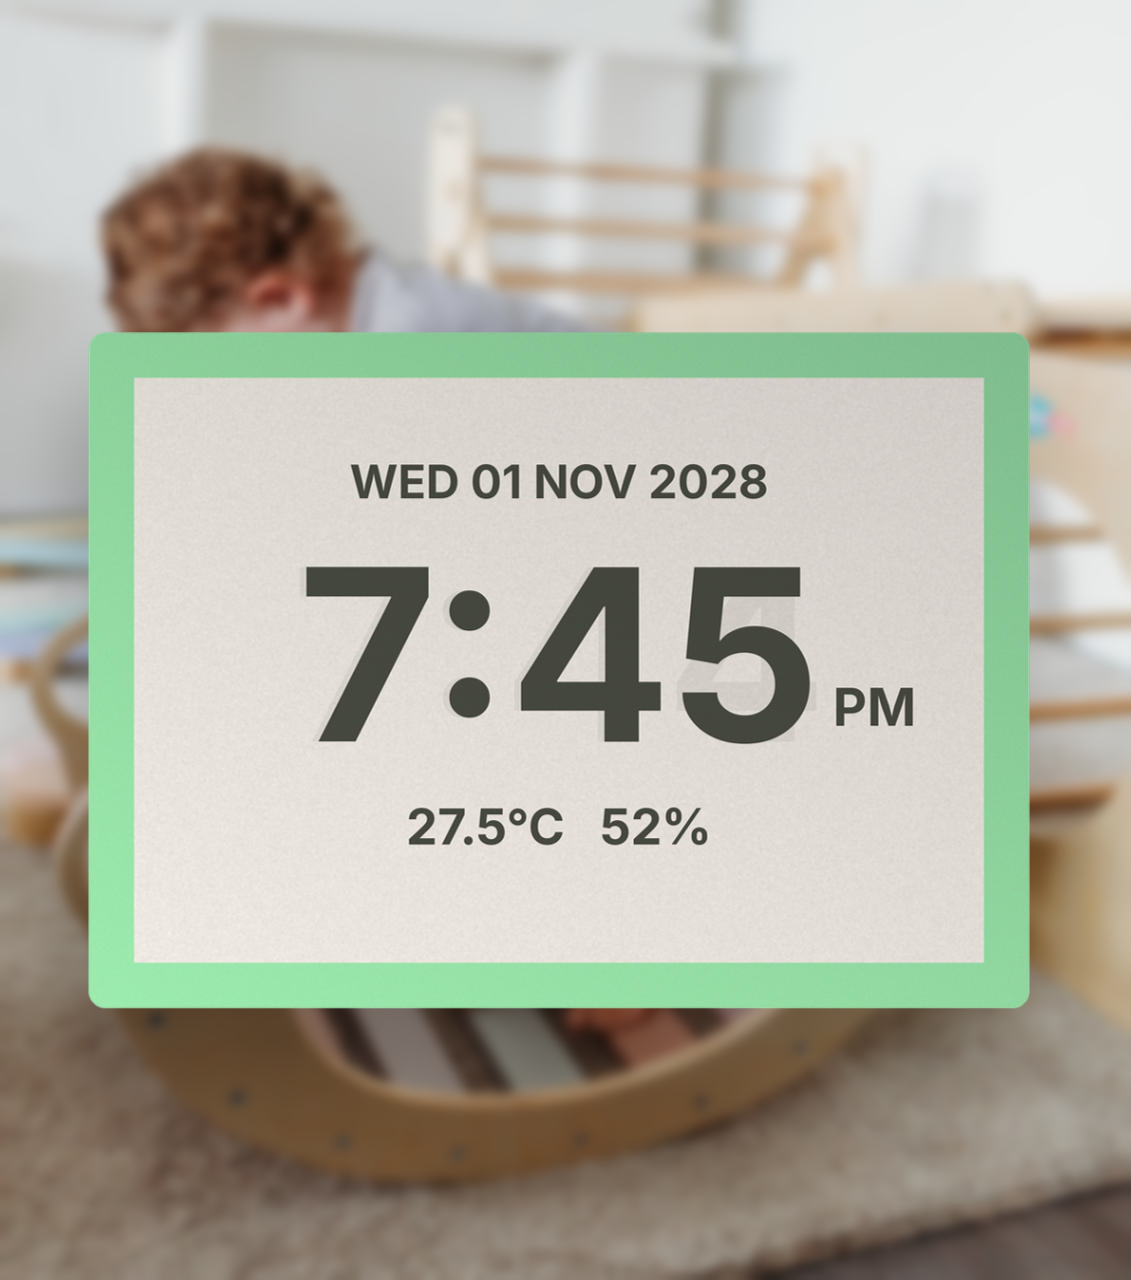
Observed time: 7:45
